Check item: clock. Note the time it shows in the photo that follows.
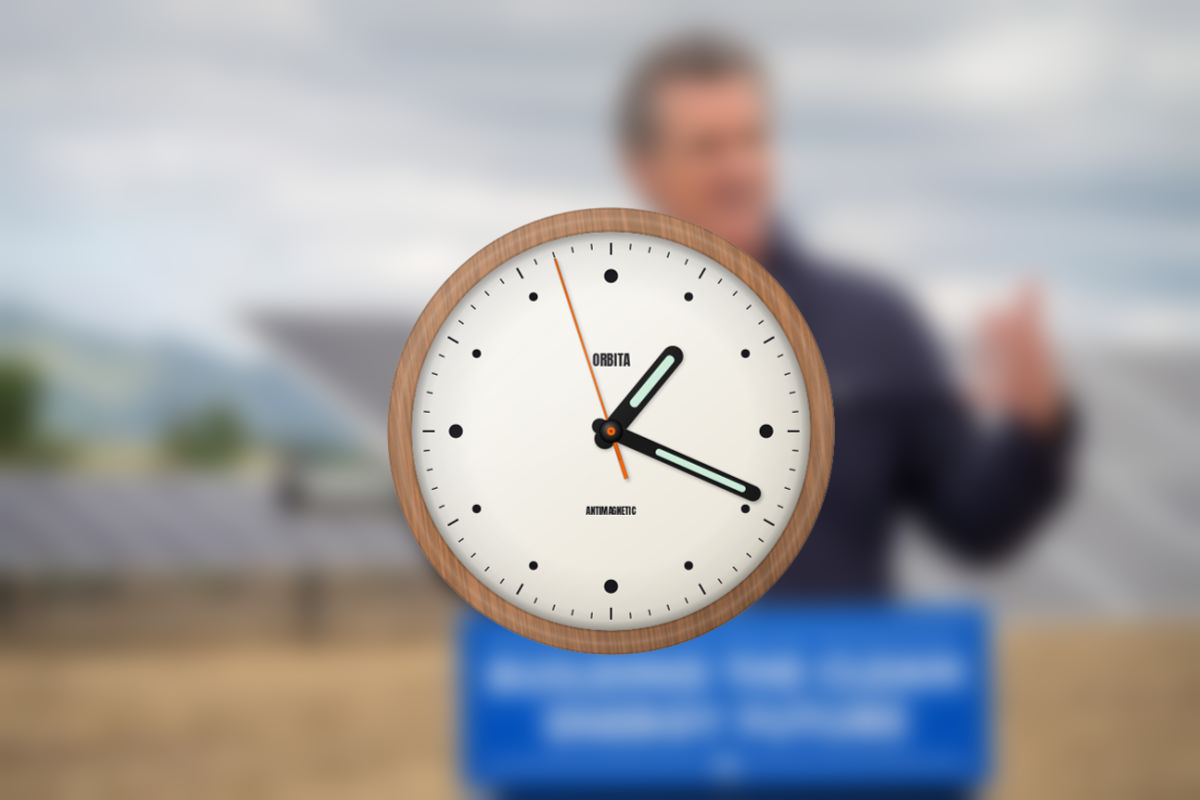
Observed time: 1:18:57
